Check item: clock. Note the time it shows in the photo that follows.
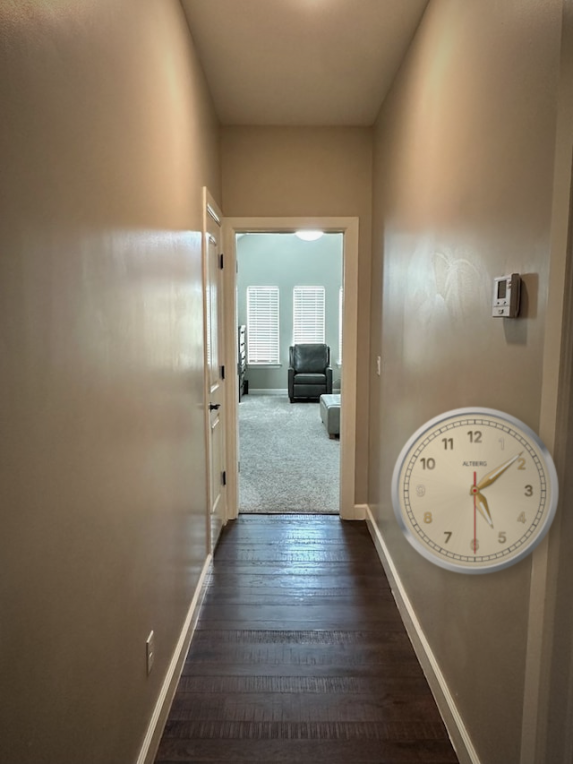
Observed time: 5:08:30
